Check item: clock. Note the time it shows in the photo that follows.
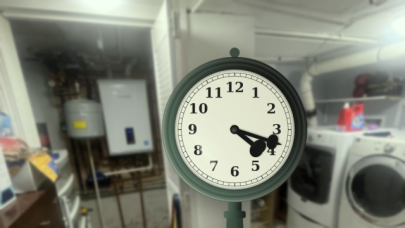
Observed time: 4:18
